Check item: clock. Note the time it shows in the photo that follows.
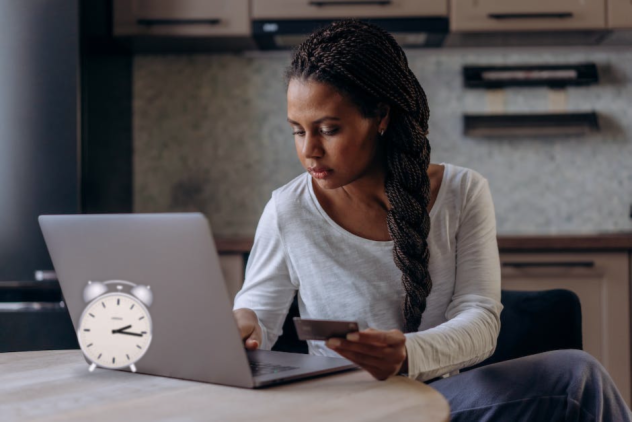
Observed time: 2:16
